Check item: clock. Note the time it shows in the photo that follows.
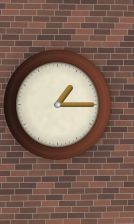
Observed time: 1:15
